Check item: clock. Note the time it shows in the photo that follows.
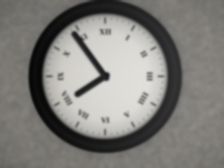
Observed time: 7:54
